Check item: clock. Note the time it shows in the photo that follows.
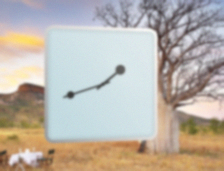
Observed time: 1:42
